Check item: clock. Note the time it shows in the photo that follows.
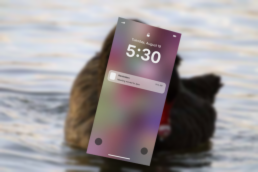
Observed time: 5:30
